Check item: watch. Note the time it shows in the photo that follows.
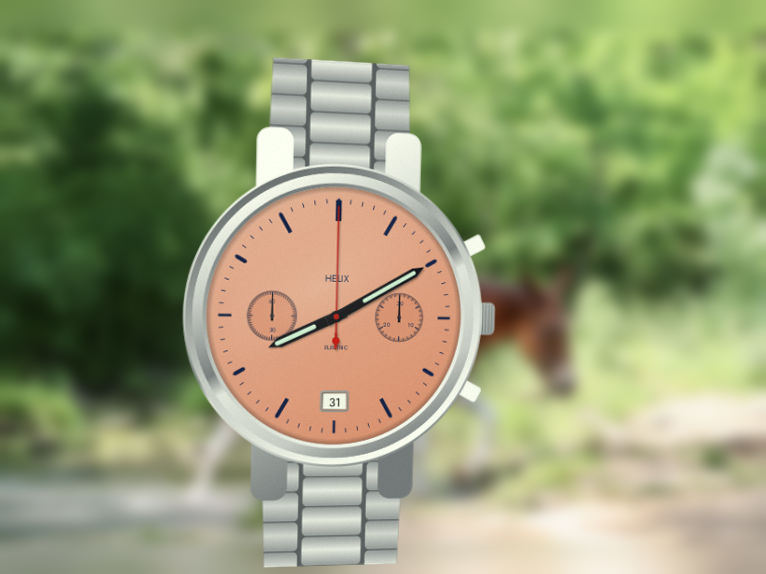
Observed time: 8:10
